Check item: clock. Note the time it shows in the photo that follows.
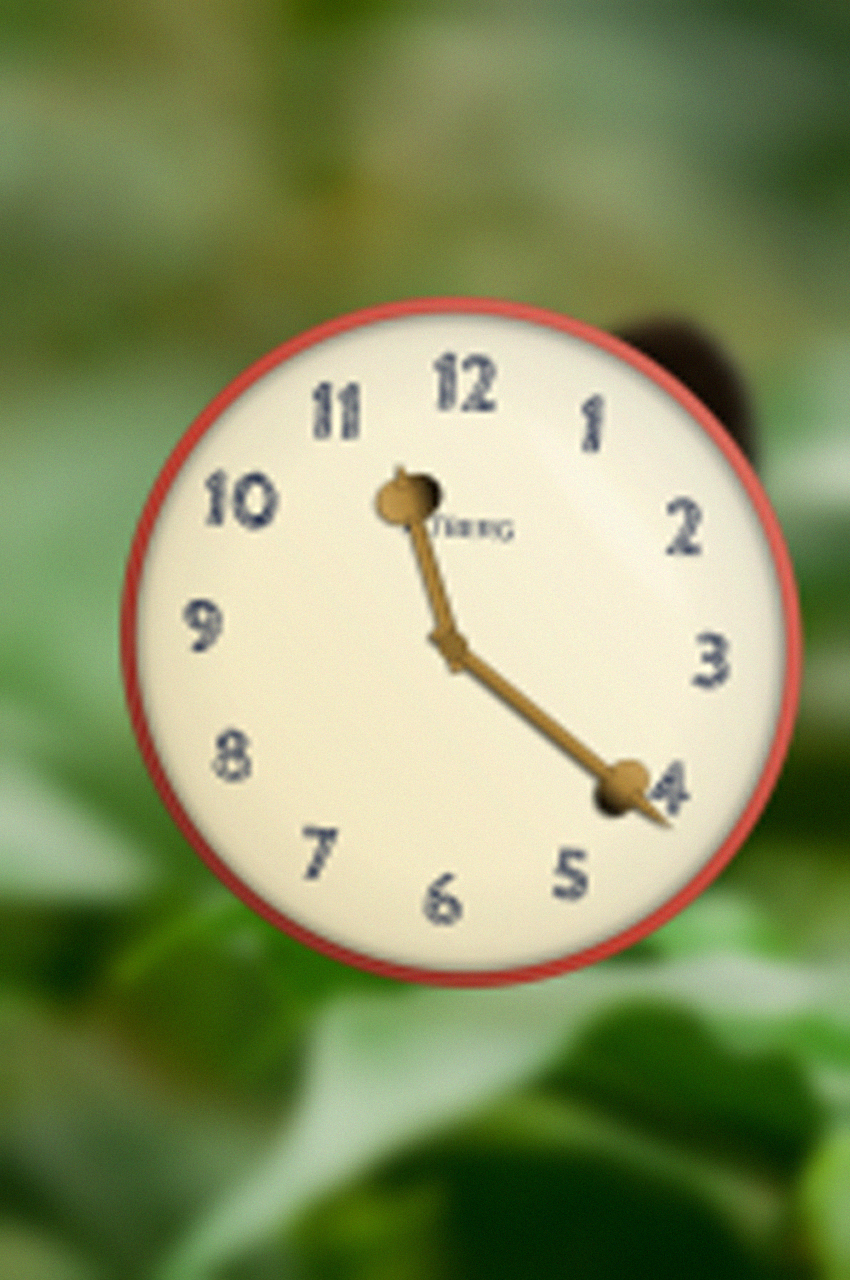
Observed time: 11:21
